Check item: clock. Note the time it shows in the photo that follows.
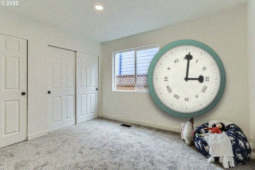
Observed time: 3:01
